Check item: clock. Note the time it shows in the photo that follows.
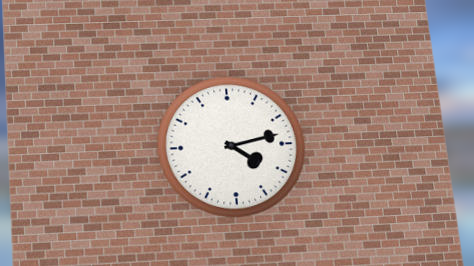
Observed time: 4:13
